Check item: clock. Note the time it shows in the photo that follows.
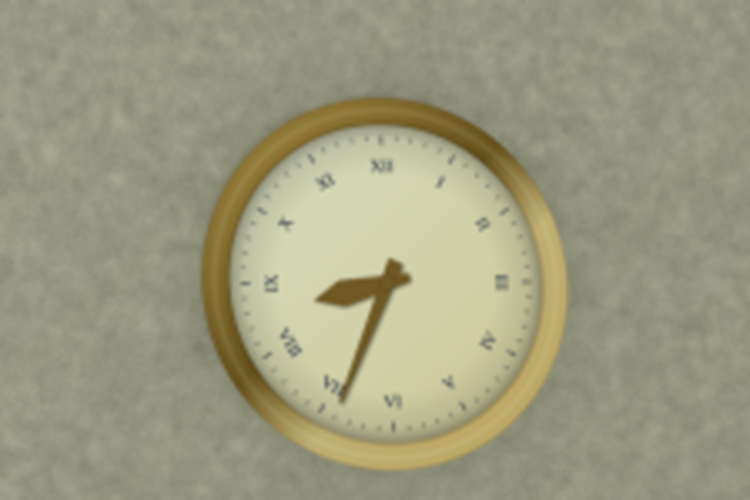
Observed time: 8:34
